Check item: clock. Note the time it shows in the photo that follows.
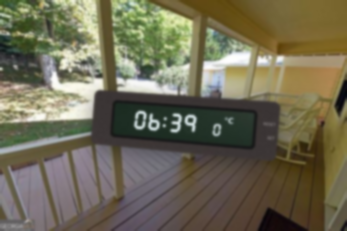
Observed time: 6:39
